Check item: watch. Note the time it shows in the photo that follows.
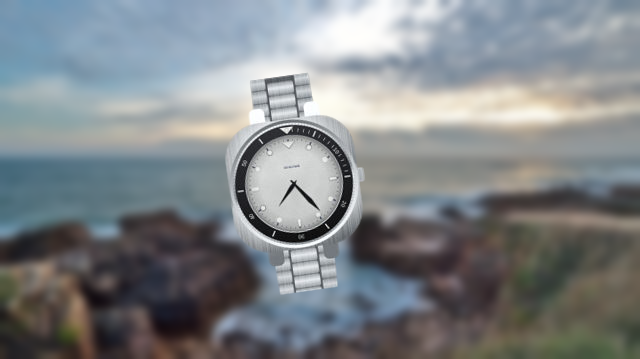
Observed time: 7:24
